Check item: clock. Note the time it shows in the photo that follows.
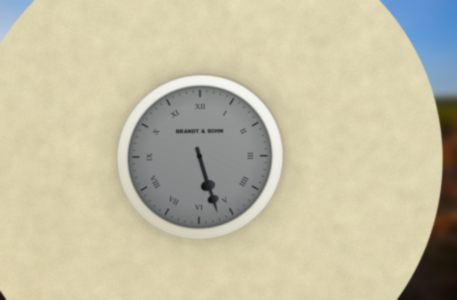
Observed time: 5:27
